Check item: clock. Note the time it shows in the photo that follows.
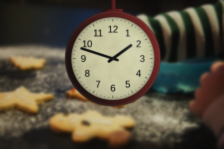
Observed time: 1:48
